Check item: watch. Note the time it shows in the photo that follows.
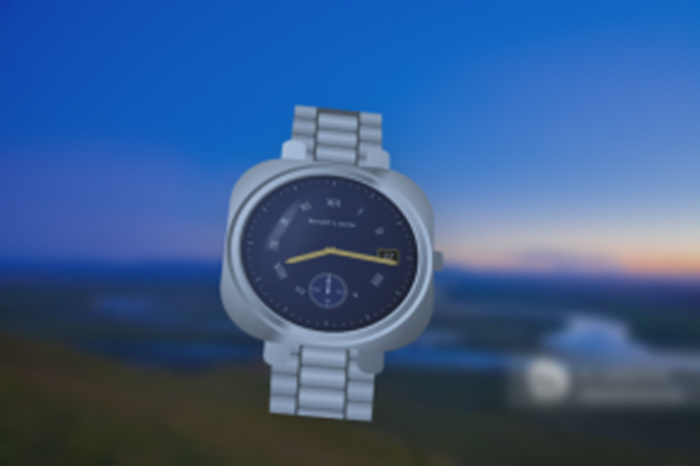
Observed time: 8:16
